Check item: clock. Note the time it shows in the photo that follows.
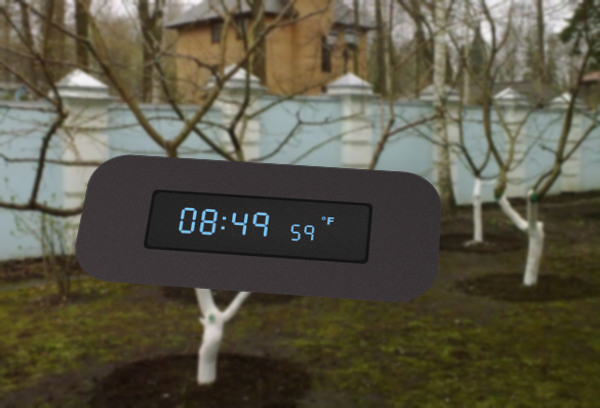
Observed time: 8:49
